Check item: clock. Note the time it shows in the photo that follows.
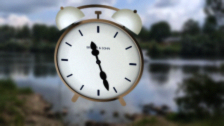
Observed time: 11:27
